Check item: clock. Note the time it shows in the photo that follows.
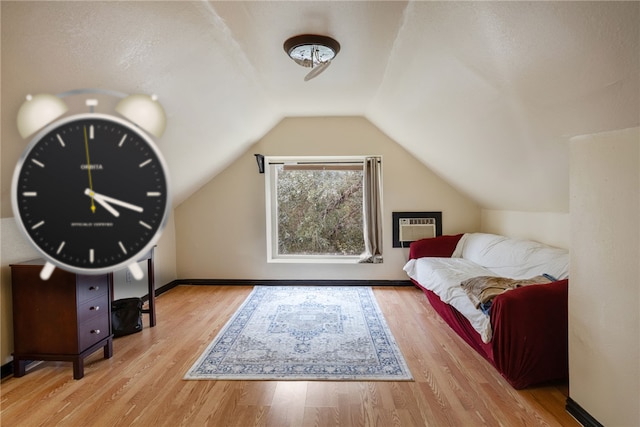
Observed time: 4:17:59
